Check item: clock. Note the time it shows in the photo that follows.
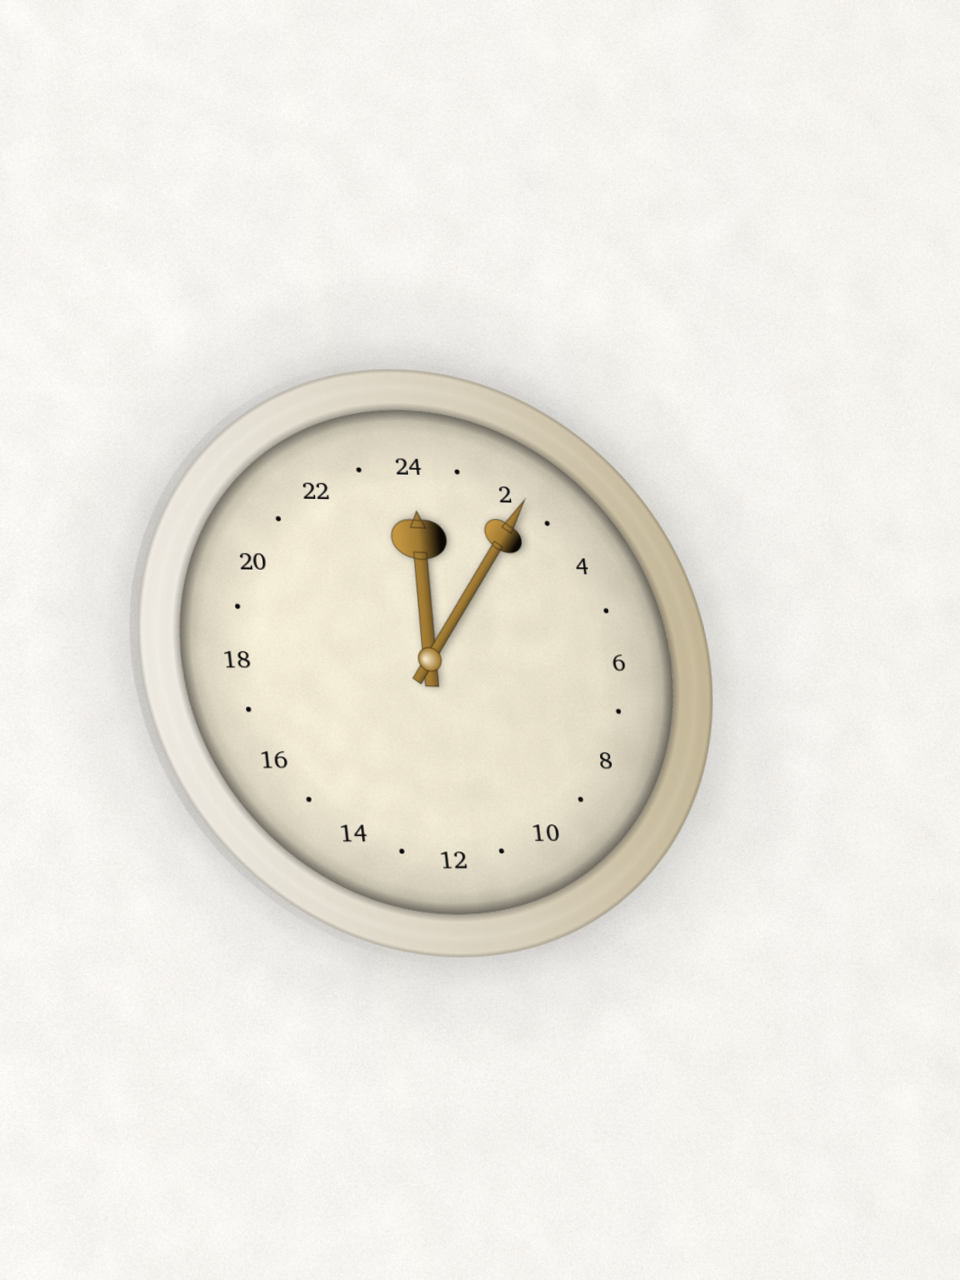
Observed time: 0:06
